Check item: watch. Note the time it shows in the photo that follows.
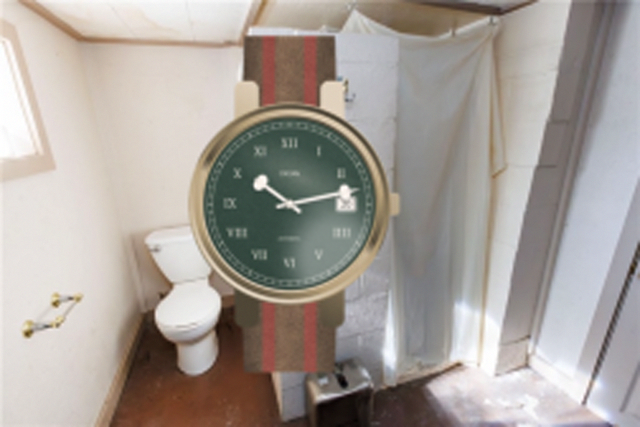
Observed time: 10:13
